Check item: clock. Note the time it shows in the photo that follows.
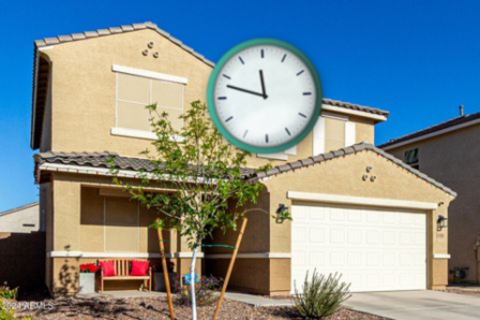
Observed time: 11:48
